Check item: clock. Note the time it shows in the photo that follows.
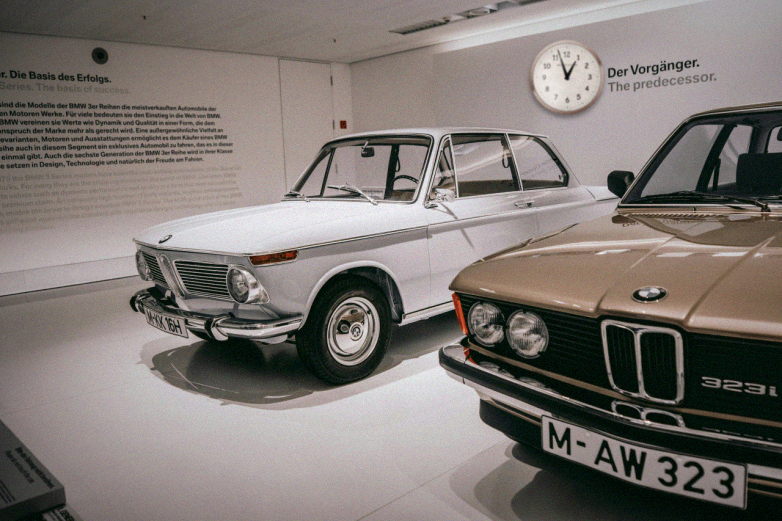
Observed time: 12:57
